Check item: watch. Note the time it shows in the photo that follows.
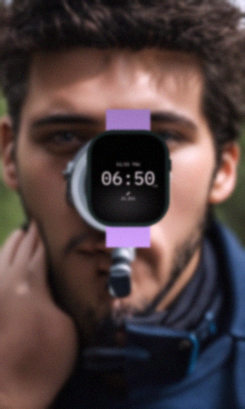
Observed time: 6:50
